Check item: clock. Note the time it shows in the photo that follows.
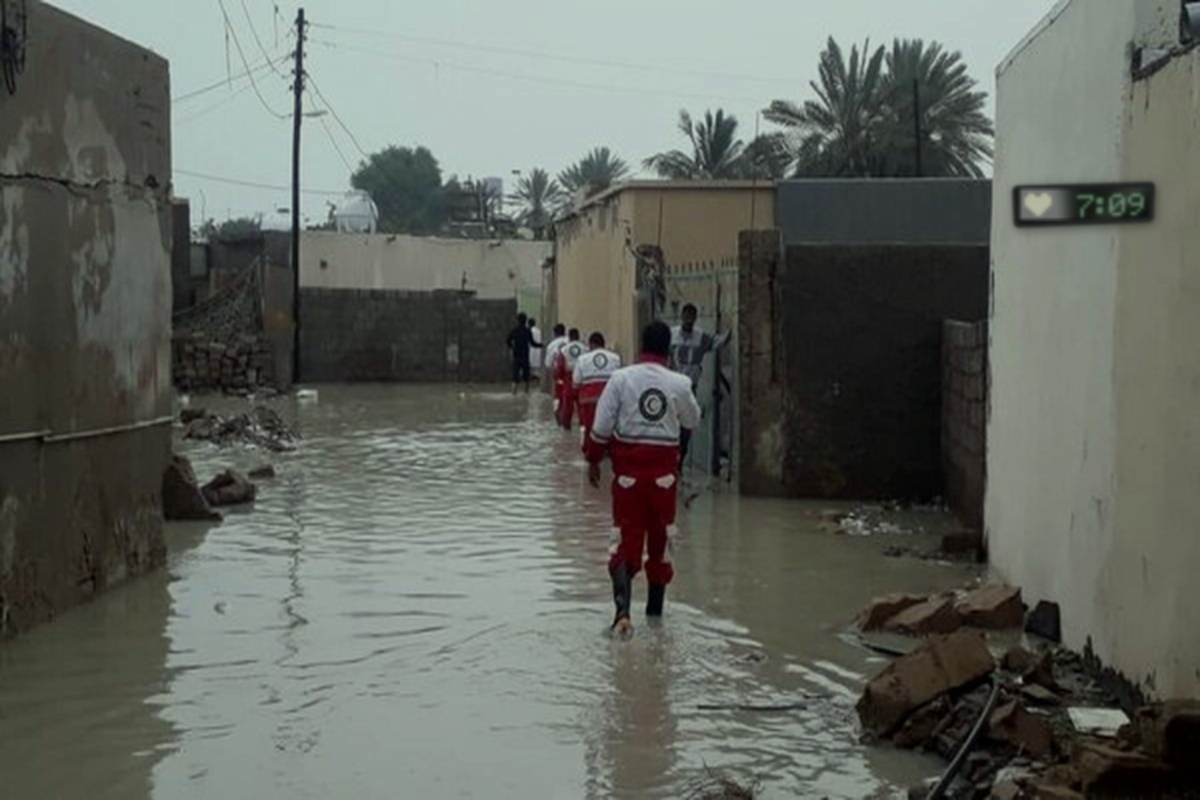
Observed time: 7:09
